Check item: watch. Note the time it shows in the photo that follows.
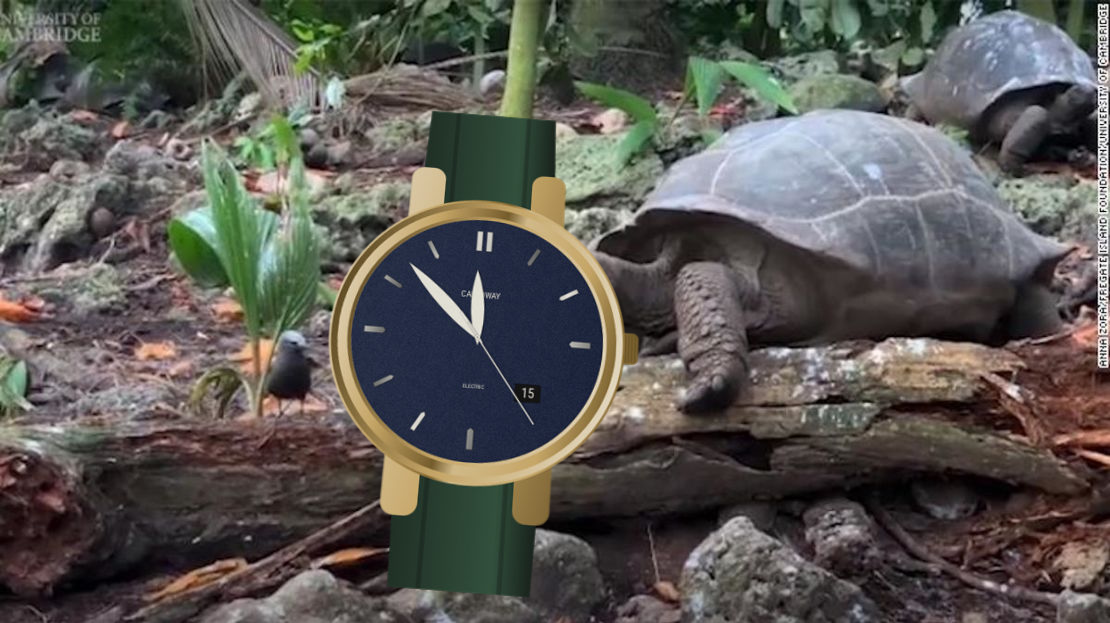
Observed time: 11:52:24
